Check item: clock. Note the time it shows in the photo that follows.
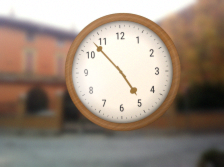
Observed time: 4:53
